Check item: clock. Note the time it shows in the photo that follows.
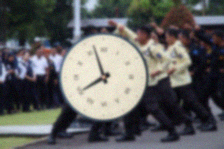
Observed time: 7:57
